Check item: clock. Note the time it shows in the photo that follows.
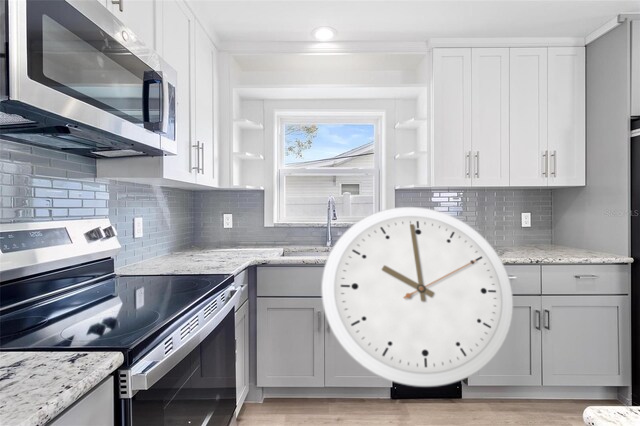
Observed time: 9:59:10
